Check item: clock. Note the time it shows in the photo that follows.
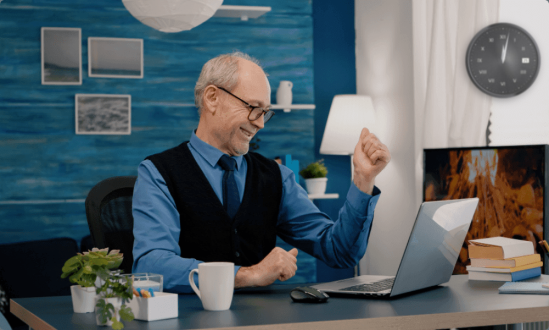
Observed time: 12:02
